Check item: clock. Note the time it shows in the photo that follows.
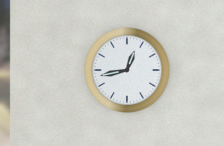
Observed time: 12:43
